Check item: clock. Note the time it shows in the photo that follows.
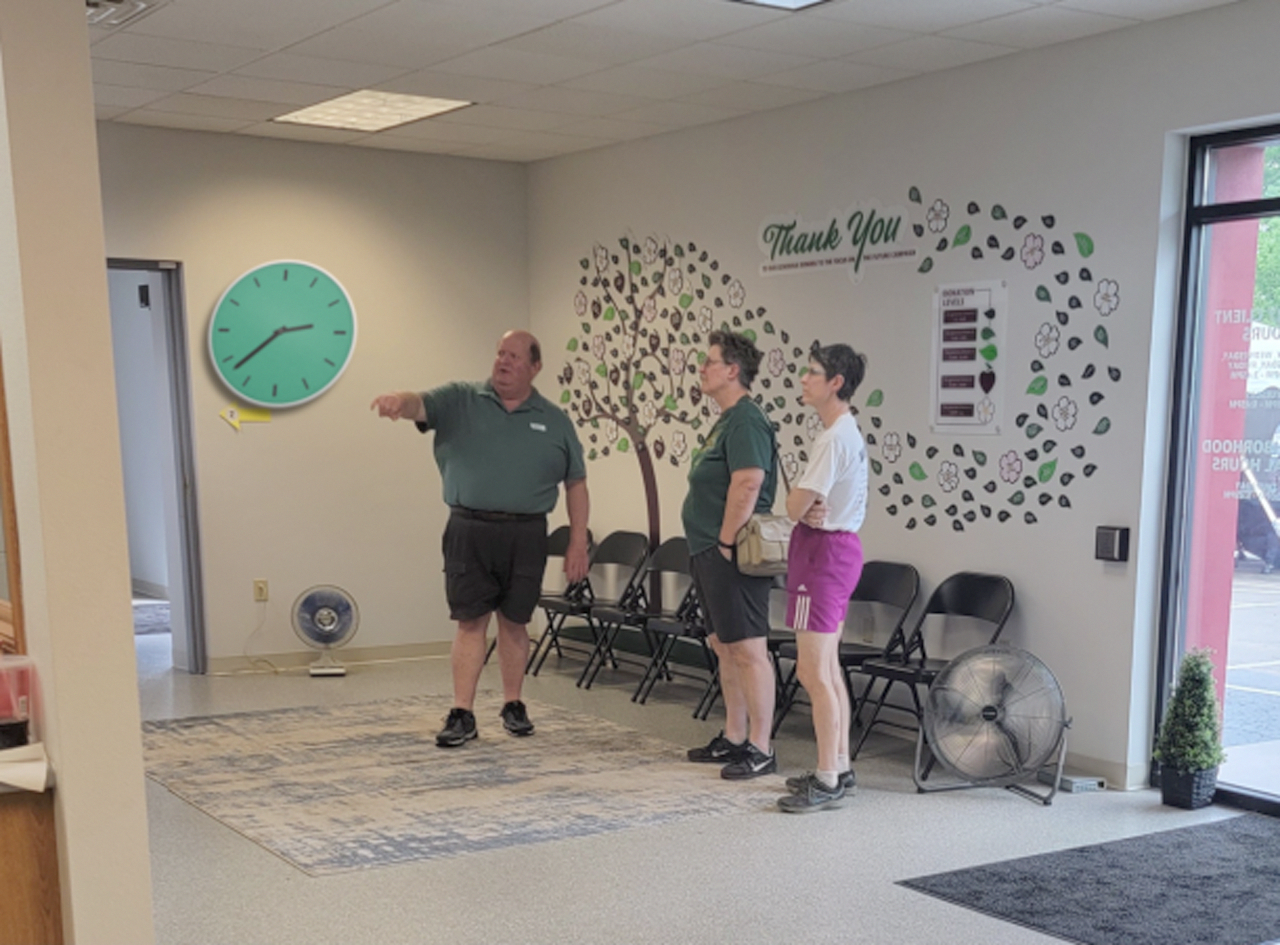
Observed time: 2:38
